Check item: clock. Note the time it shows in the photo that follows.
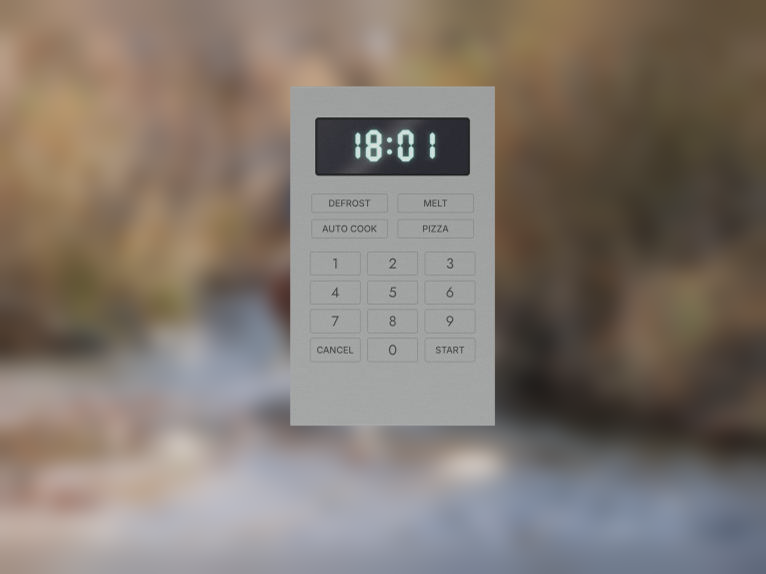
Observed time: 18:01
